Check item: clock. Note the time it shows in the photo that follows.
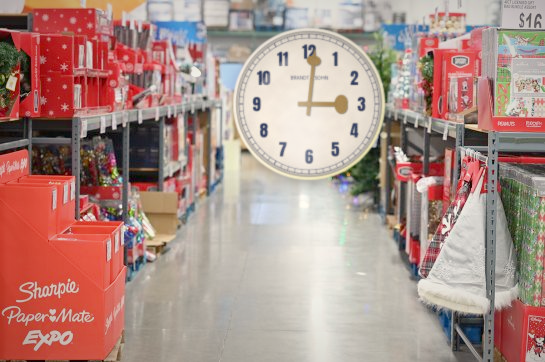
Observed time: 3:01
